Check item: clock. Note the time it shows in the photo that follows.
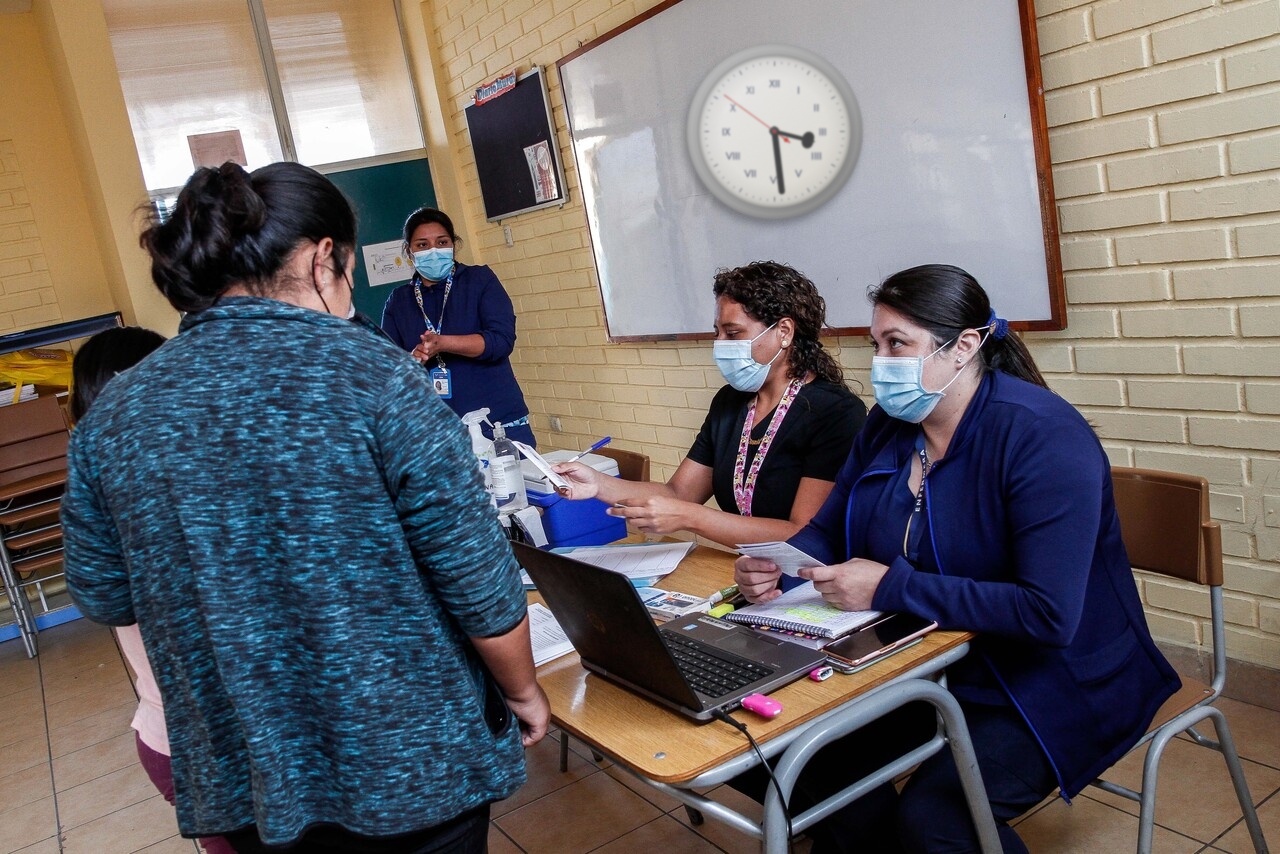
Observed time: 3:28:51
